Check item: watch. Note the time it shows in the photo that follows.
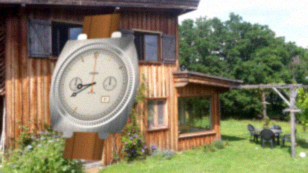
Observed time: 8:40
